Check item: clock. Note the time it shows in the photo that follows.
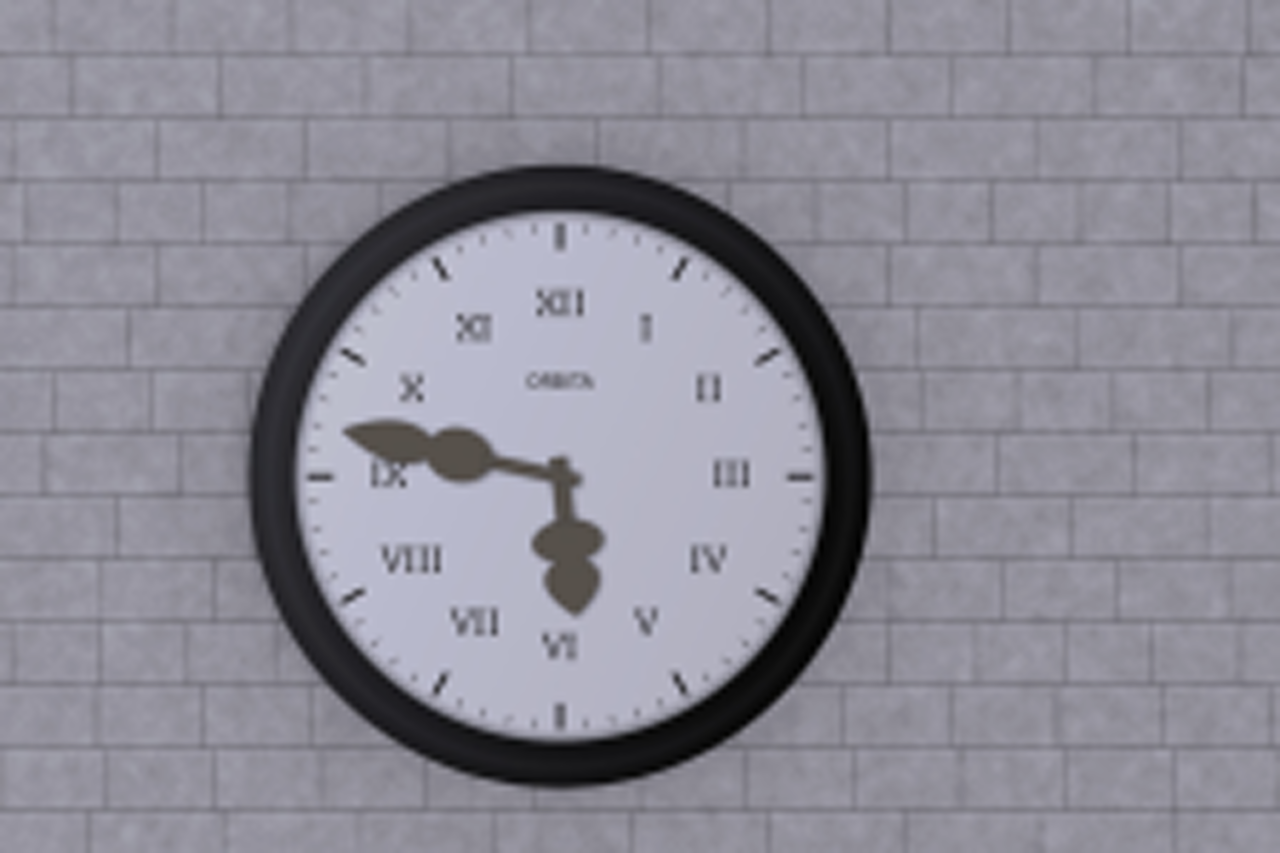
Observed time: 5:47
